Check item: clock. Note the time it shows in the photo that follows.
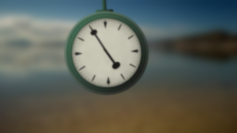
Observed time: 4:55
